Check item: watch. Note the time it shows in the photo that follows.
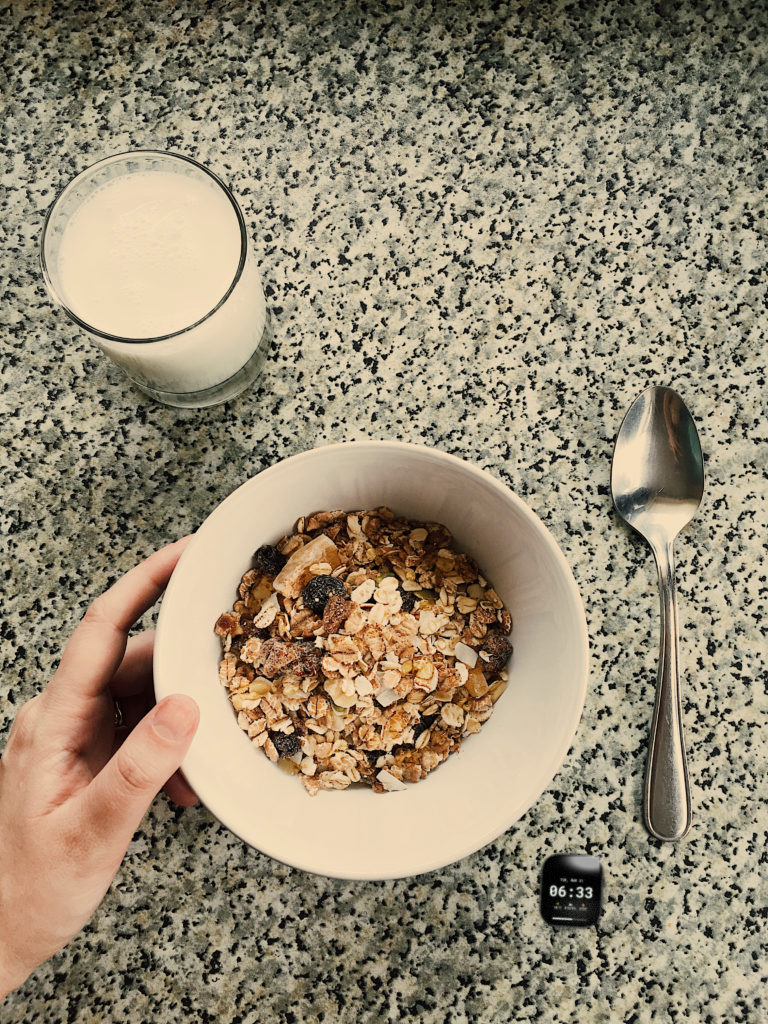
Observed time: 6:33
